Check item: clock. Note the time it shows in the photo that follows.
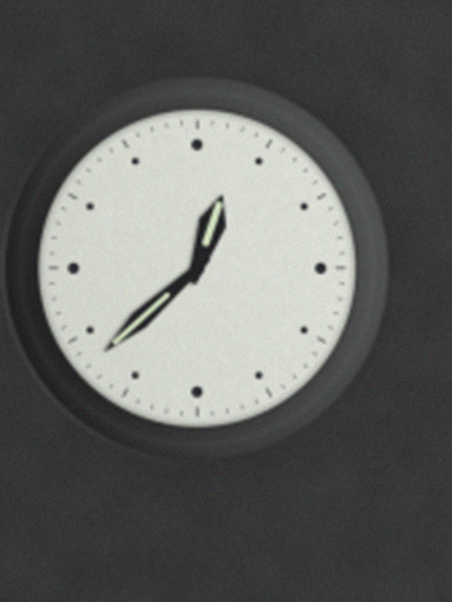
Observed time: 12:38
